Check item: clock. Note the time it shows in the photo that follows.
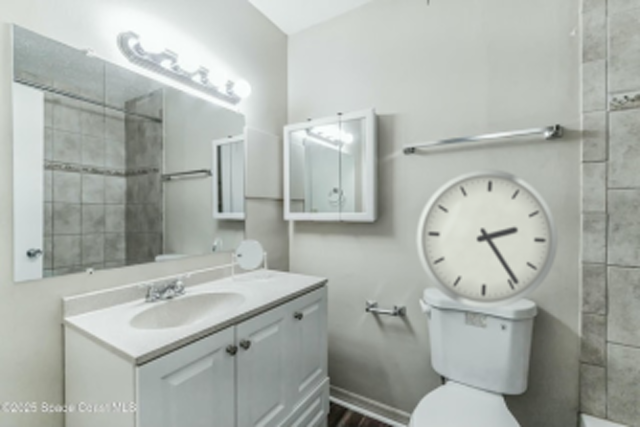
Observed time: 2:24
